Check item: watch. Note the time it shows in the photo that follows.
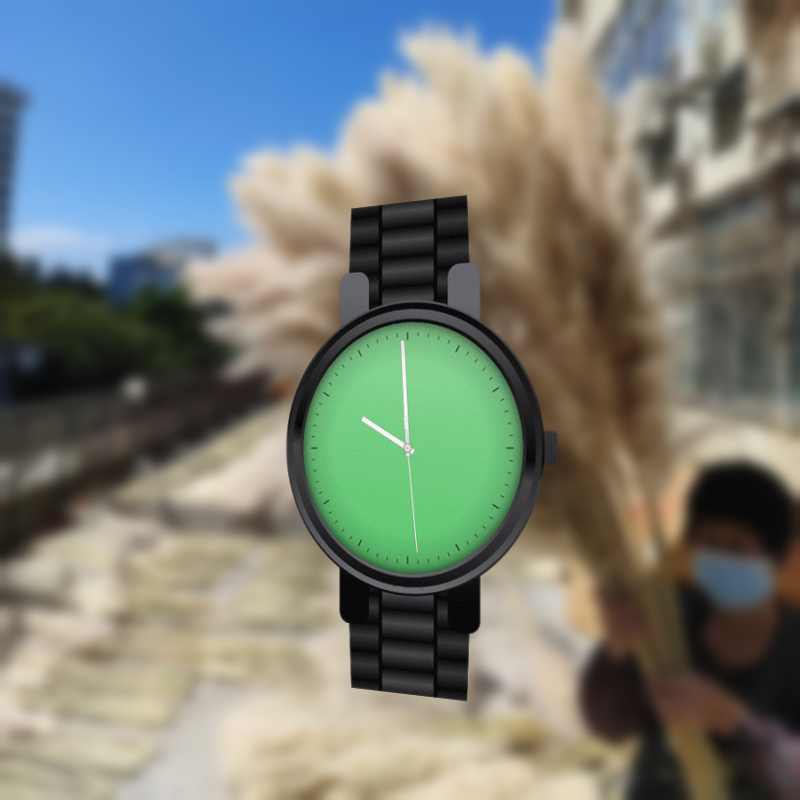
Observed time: 9:59:29
